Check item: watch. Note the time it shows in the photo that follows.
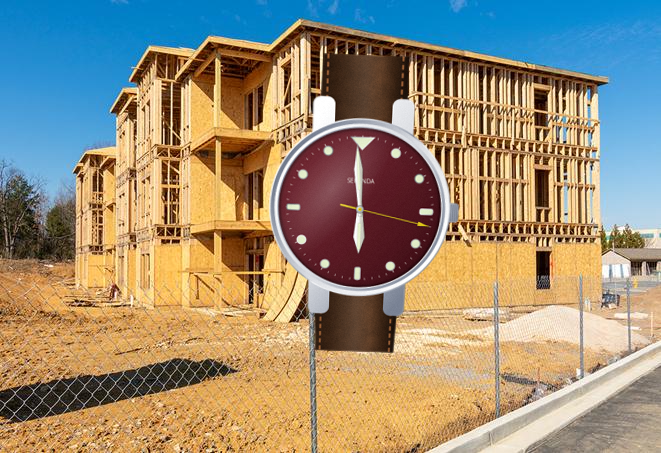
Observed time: 5:59:17
